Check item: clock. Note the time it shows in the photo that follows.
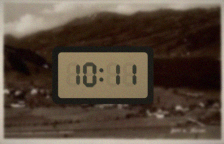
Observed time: 10:11
